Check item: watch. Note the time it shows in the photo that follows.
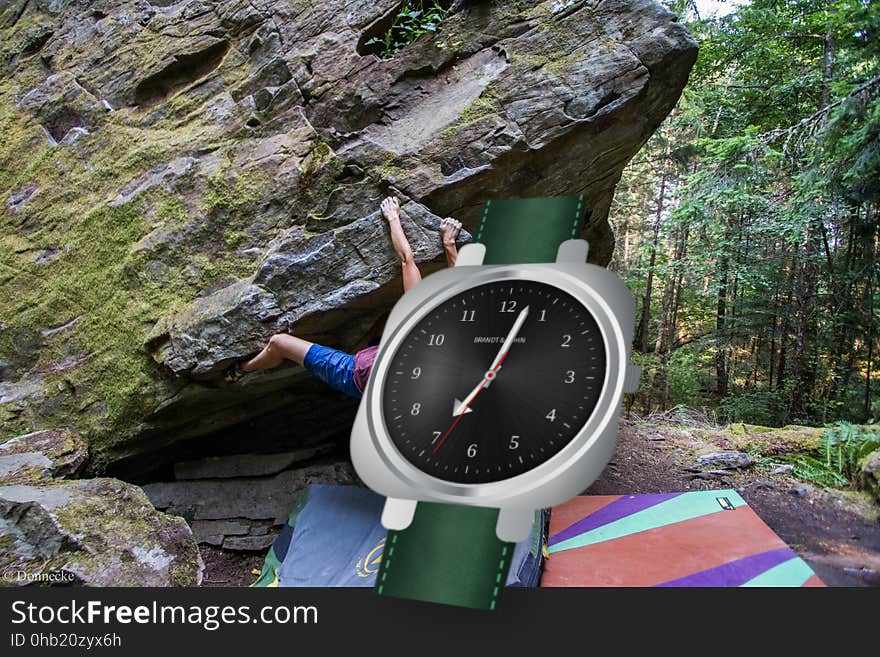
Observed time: 7:02:34
